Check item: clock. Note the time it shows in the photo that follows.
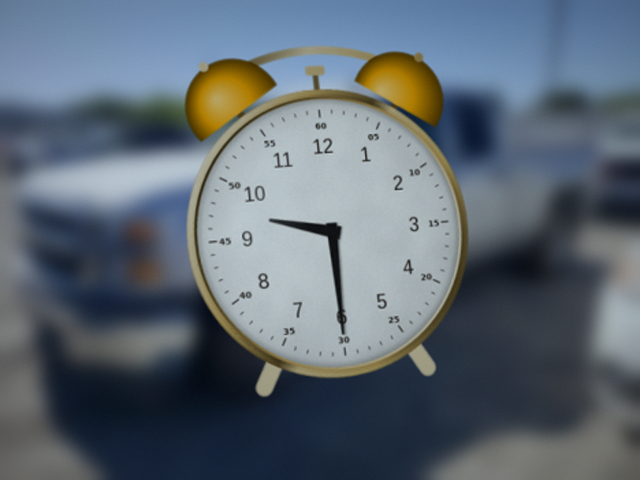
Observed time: 9:30
